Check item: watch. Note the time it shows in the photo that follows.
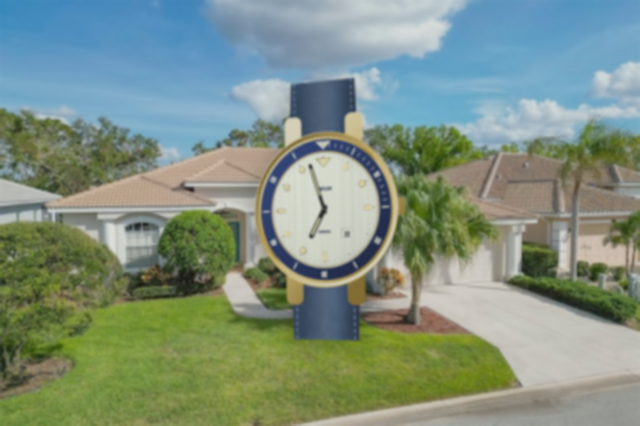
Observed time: 6:57
